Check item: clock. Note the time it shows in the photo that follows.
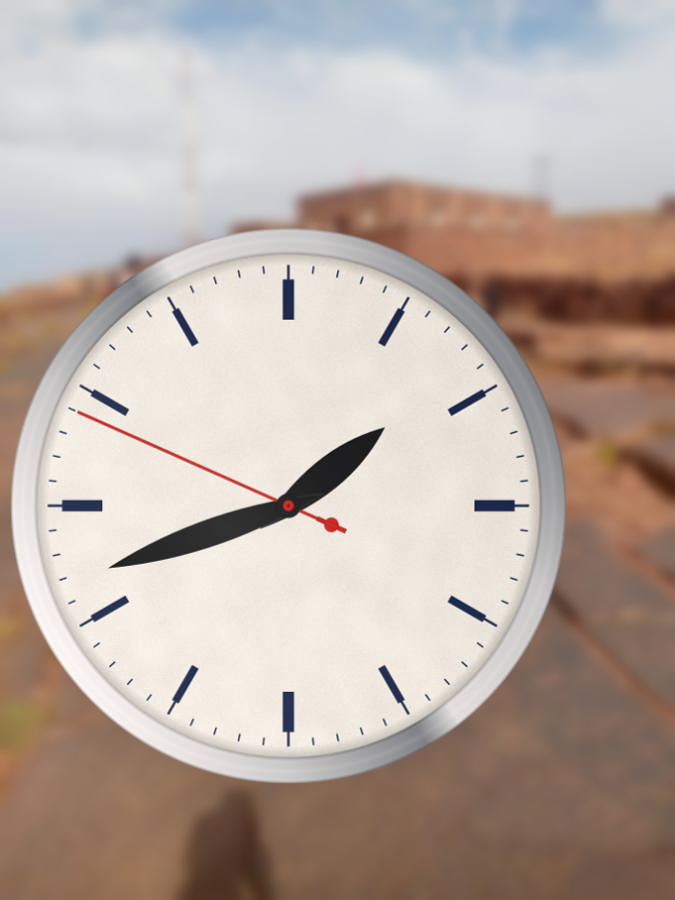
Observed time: 1:41:49
